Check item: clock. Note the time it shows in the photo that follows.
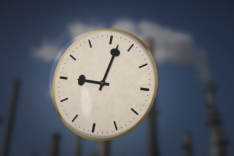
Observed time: 9:02
